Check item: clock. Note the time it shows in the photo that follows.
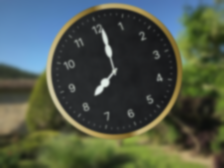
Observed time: 8:01
